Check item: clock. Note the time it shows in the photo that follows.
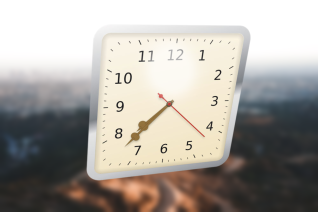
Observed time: 7:37:22
